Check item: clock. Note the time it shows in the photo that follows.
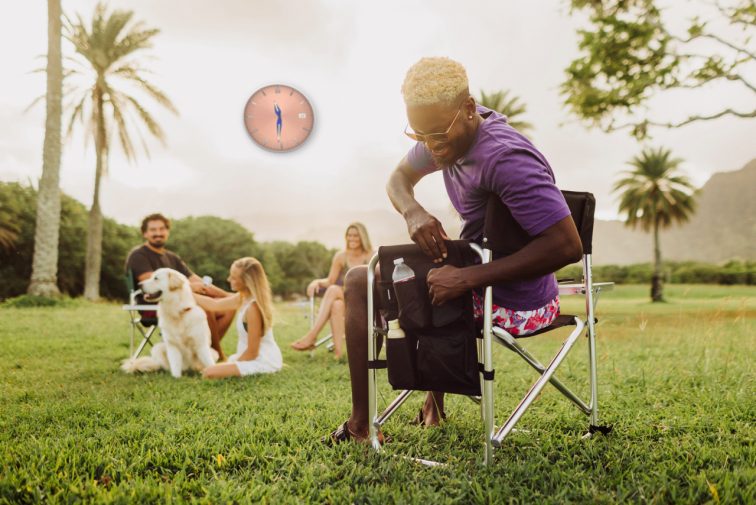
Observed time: 11:31
